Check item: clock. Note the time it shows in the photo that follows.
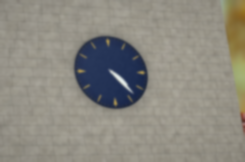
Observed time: 4:23
